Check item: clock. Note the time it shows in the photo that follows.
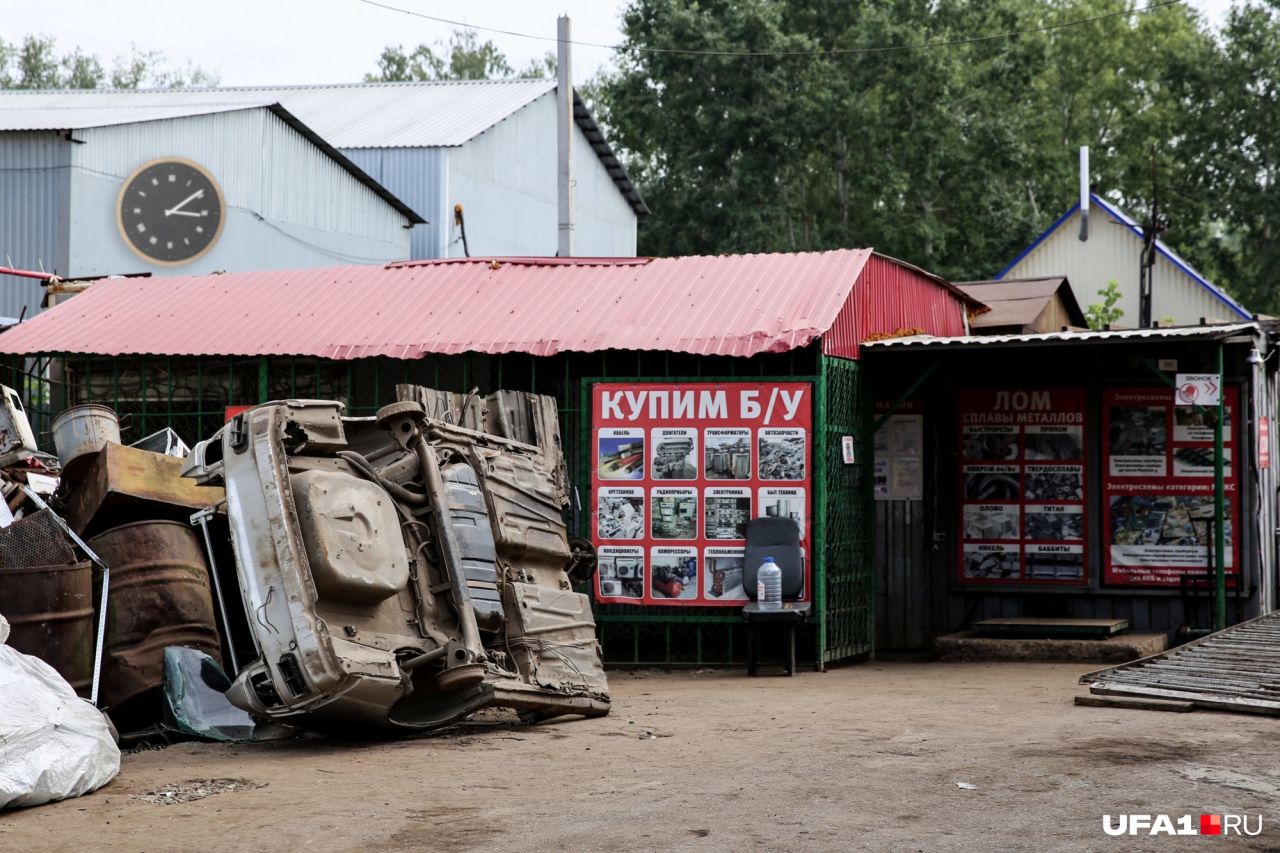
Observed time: 3:09
